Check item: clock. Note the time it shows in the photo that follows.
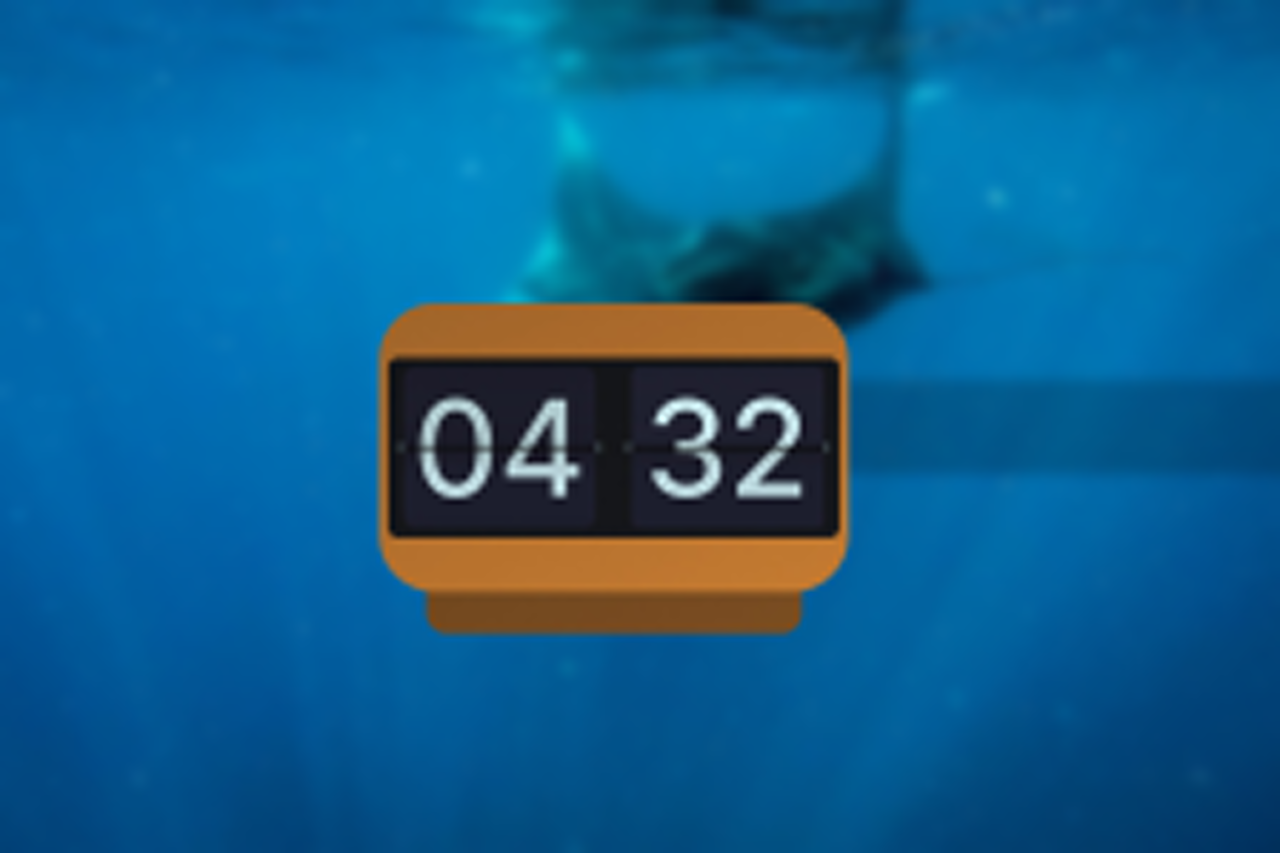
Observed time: 4:32
